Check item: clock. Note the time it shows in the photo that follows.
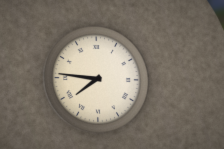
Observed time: 7:46
